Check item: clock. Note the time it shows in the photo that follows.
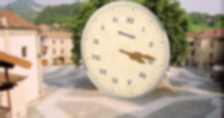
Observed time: 3:14
